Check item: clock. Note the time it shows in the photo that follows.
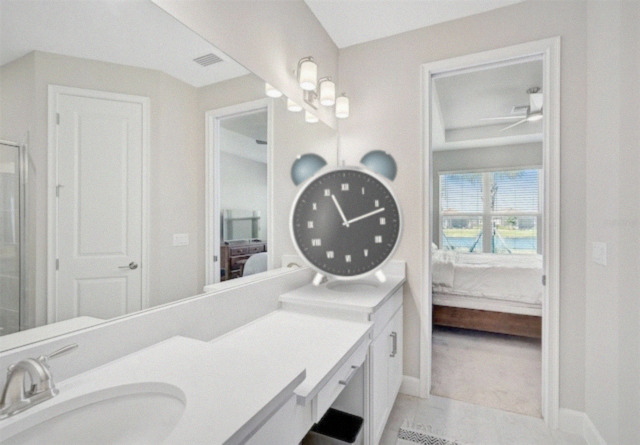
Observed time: 11:12
